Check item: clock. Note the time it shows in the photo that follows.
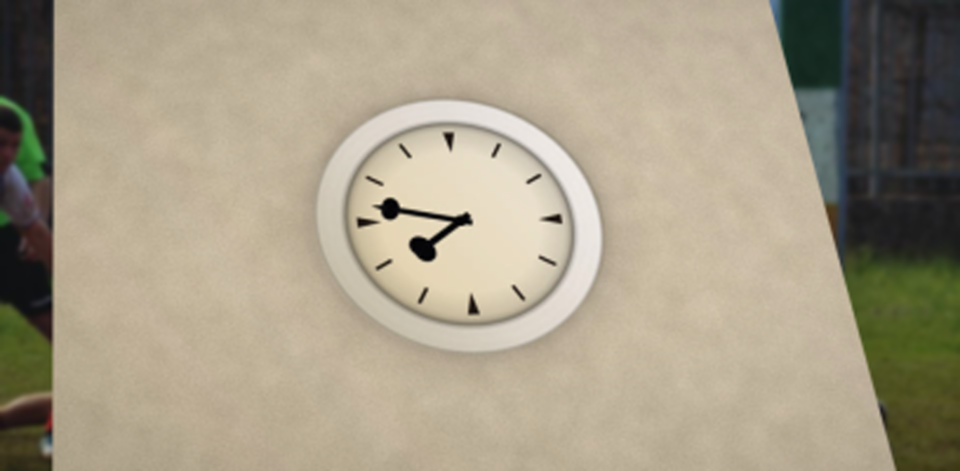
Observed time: 7:47
